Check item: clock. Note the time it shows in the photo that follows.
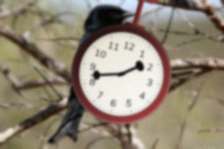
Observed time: 1:42
